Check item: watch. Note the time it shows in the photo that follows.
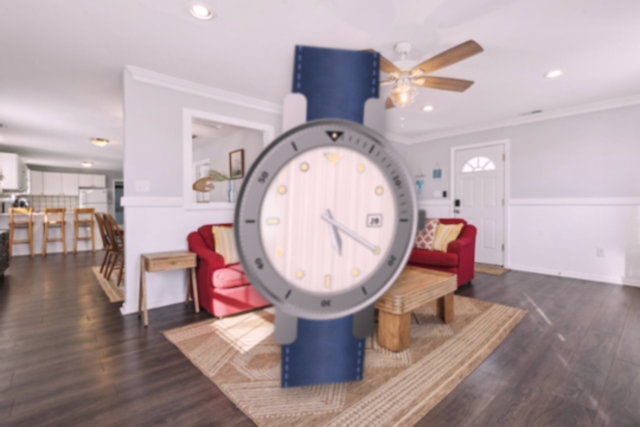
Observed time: 5:20
